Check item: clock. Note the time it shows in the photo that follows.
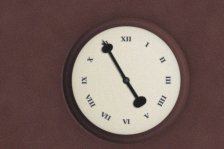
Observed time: 4:55
